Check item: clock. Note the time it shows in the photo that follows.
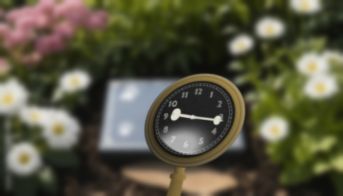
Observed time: 9:16
